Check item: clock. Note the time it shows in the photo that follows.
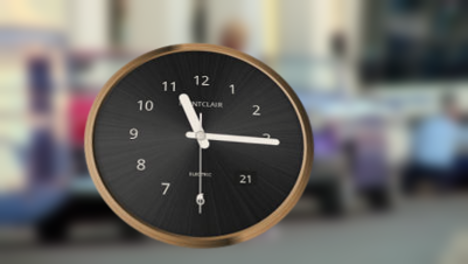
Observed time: 11:15:30
